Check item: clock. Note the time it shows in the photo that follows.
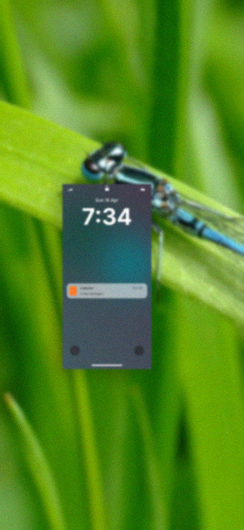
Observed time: 7:34
